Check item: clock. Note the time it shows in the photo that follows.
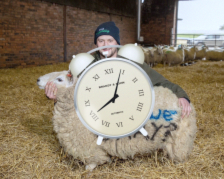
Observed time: 8:04
